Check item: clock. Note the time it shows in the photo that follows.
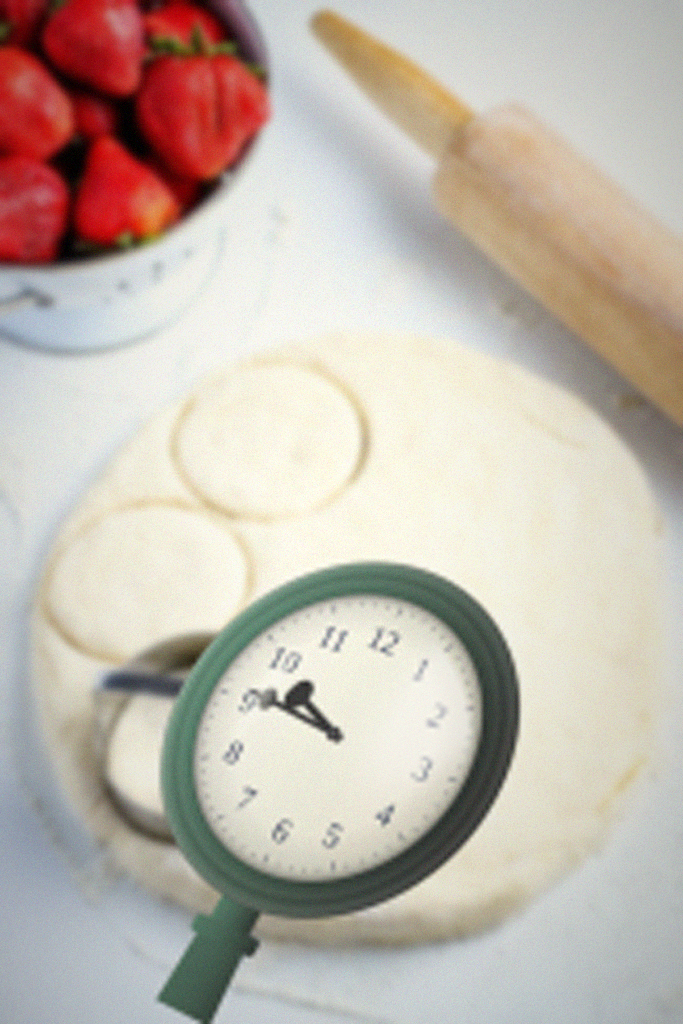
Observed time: 9:46
